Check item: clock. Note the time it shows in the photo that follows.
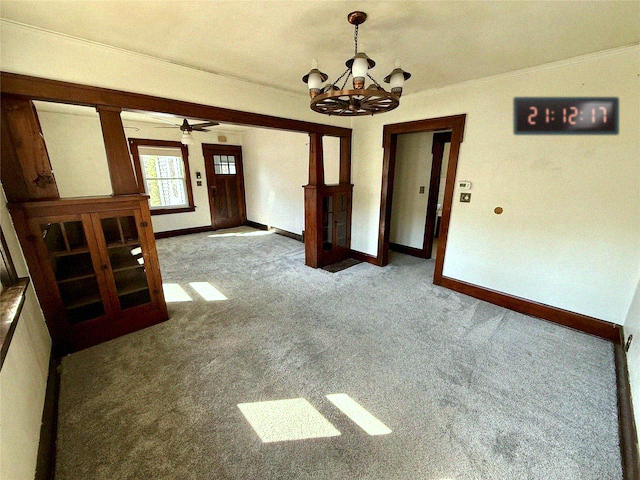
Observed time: 21:12:17
